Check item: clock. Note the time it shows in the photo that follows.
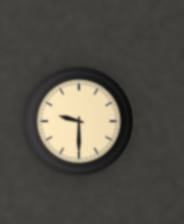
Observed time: 9:30
